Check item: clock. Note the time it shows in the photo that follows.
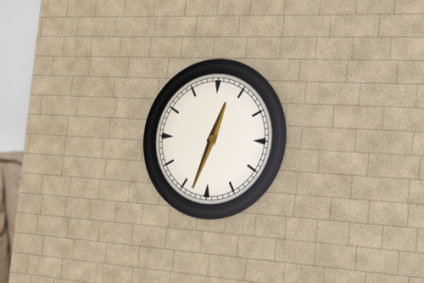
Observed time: 12:33
